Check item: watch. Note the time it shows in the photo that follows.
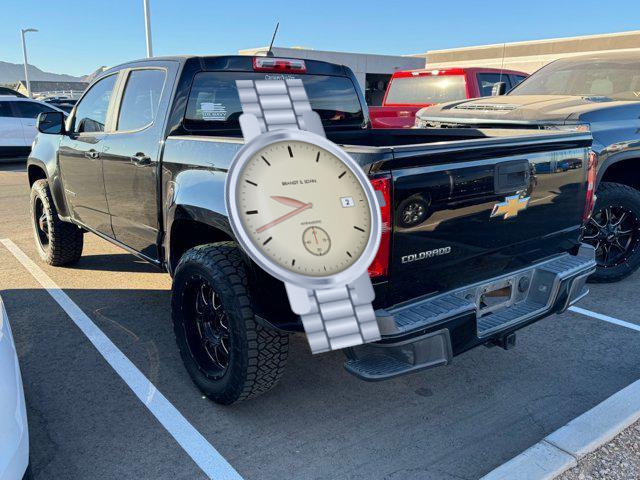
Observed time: 9:42
